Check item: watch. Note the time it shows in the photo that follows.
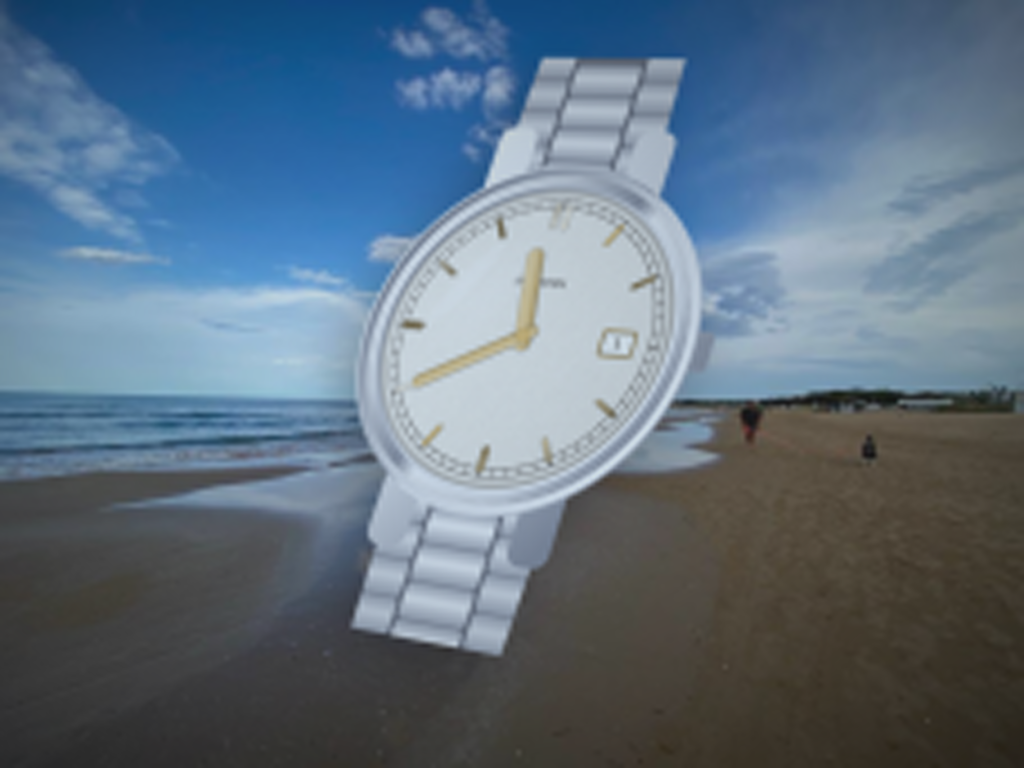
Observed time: 11:40
